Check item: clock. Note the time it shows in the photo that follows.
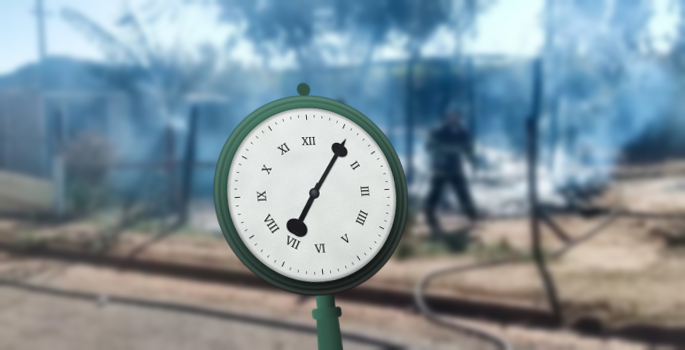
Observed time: 7:06
